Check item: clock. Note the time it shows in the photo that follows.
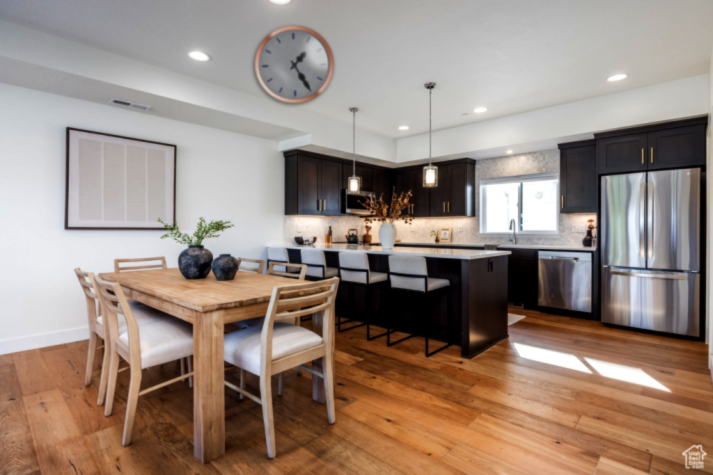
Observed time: 1:25
